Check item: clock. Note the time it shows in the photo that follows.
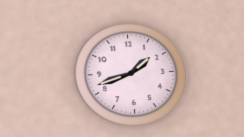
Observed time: 1:42
